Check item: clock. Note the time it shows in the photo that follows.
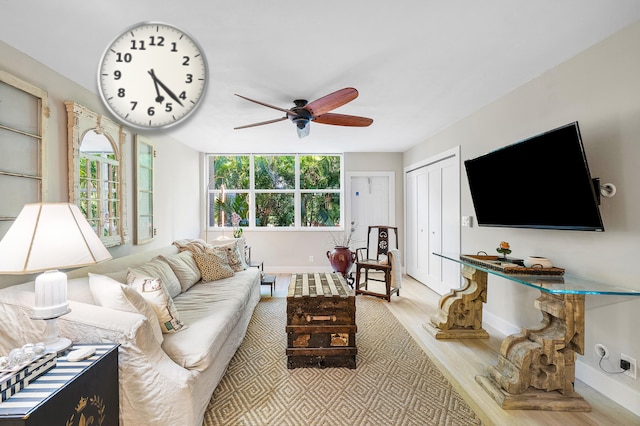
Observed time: 5:22
